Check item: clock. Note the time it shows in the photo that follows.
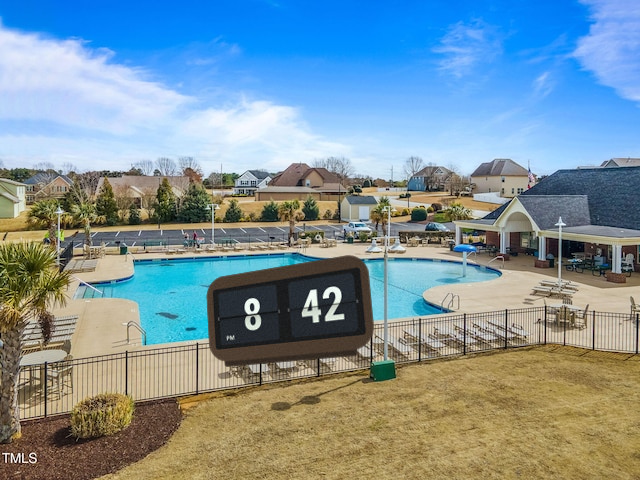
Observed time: 8:42
